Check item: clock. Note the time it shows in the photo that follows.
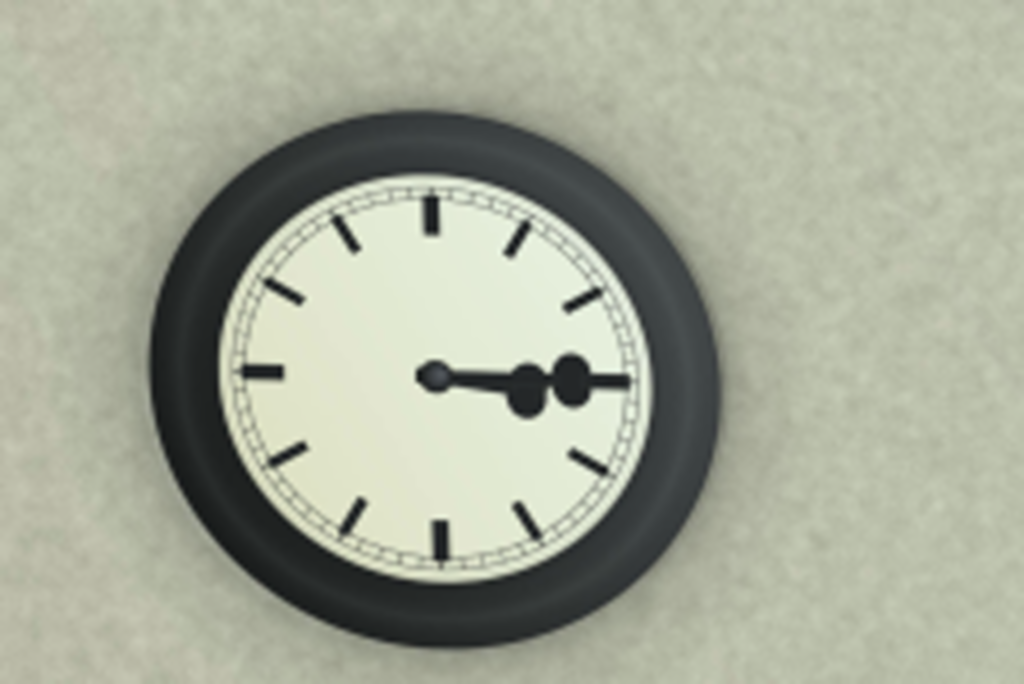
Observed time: 3:15
